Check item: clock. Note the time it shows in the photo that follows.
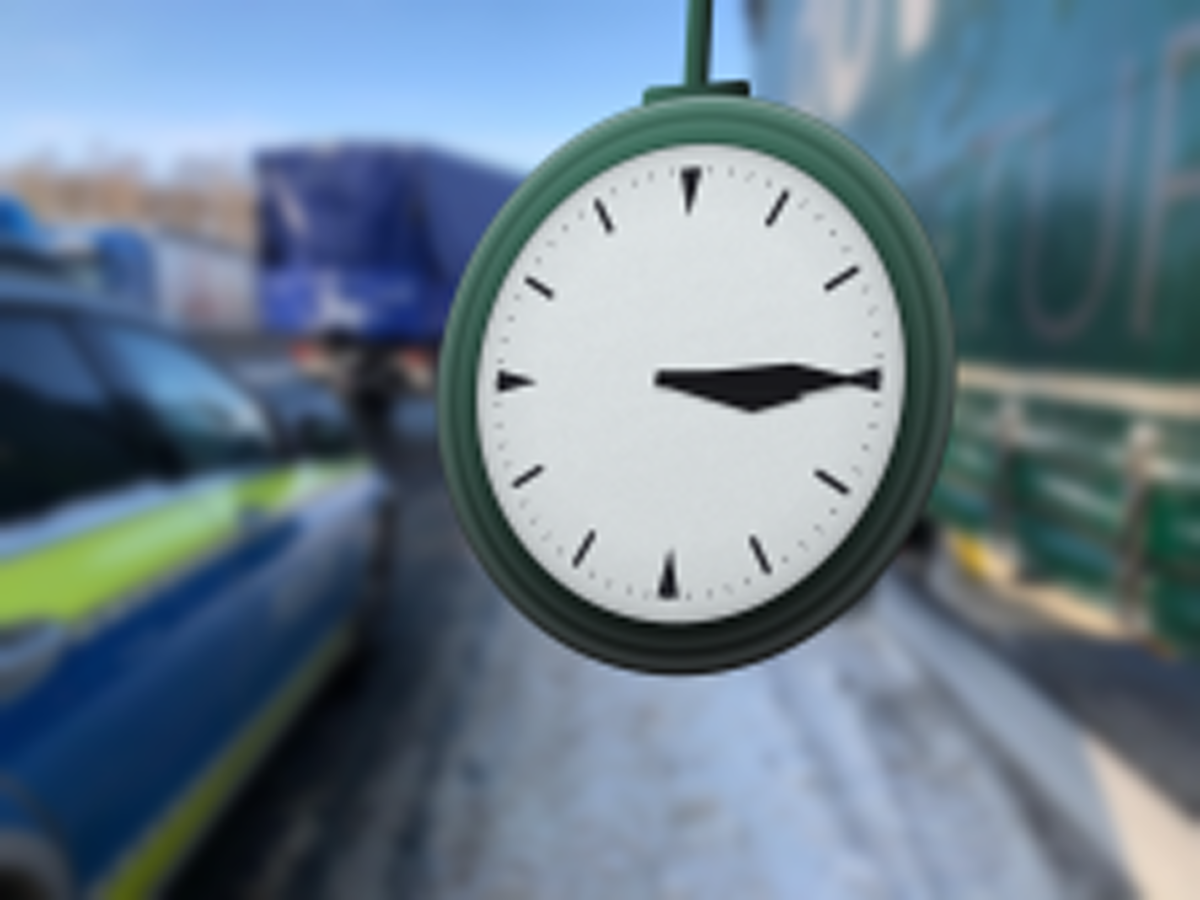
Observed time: 3:15
